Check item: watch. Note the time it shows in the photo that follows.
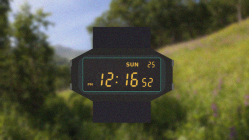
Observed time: 12:16:52
